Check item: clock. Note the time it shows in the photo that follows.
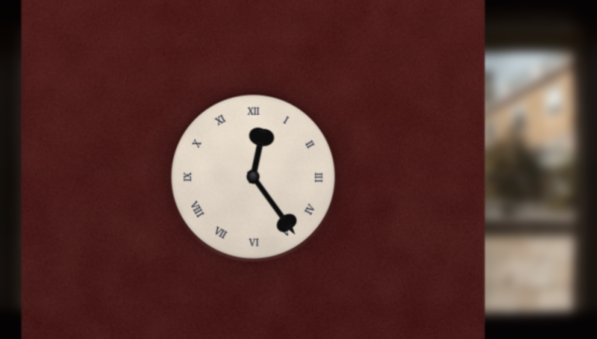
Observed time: 12:24
